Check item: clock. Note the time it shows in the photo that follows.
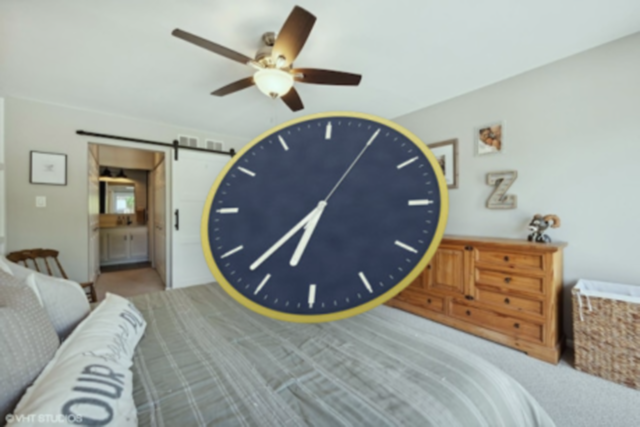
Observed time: 6:37:05
